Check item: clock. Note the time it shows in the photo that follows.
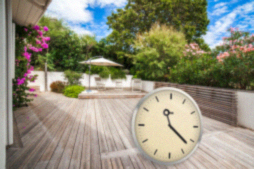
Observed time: 11:22
